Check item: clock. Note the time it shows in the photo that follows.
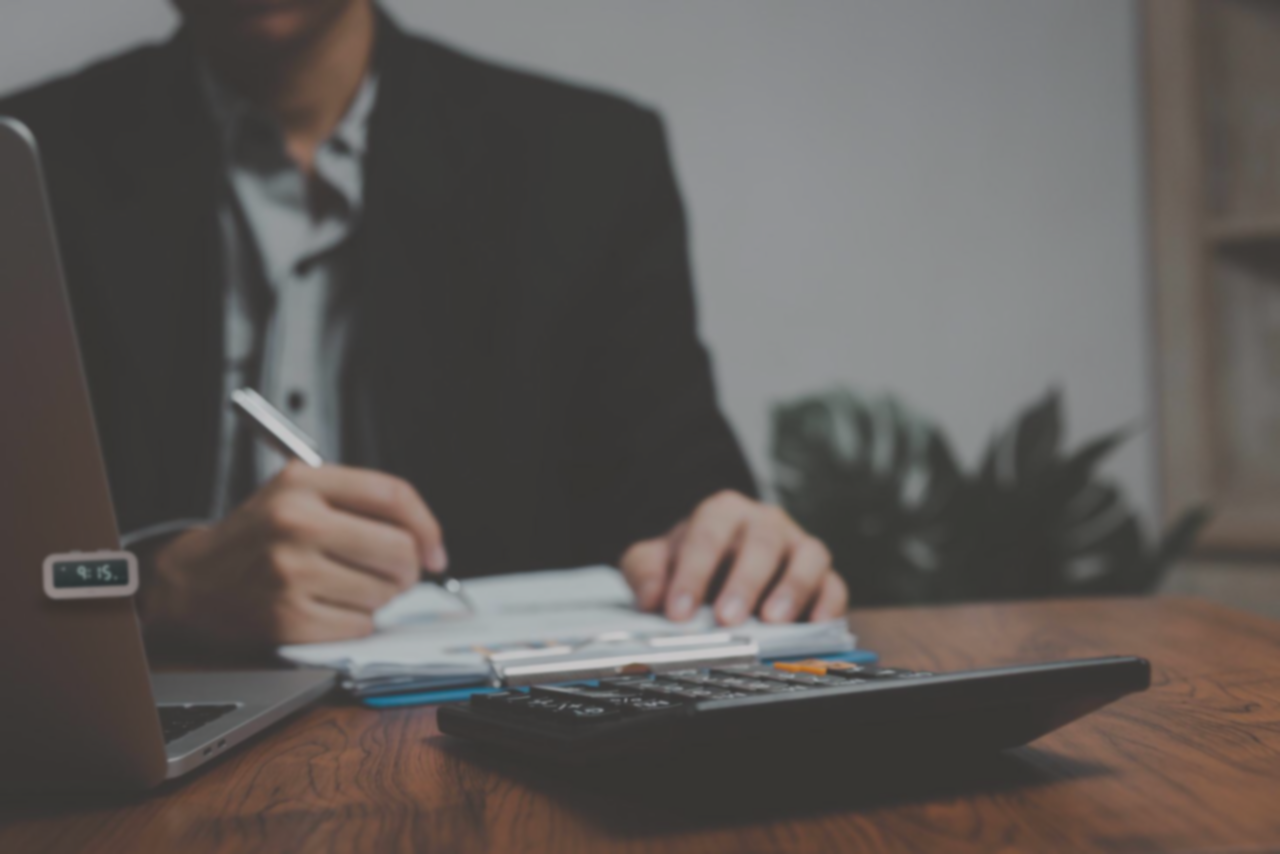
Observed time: 9:15
